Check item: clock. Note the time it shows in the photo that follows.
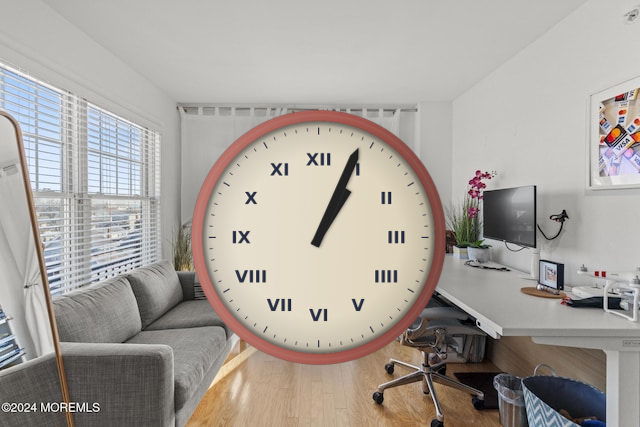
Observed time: 1:04
